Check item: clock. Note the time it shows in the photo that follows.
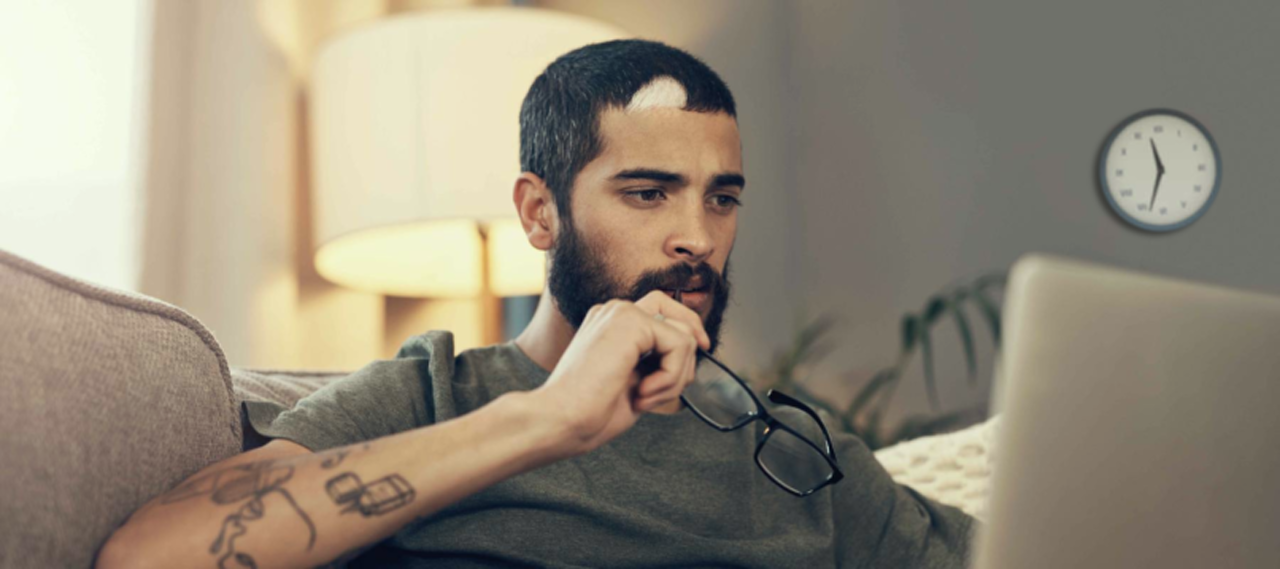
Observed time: 11:33
